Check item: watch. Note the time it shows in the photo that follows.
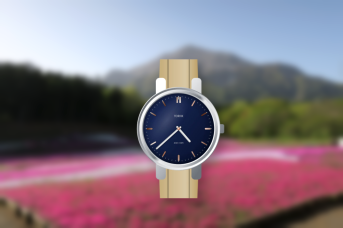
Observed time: 4:38
